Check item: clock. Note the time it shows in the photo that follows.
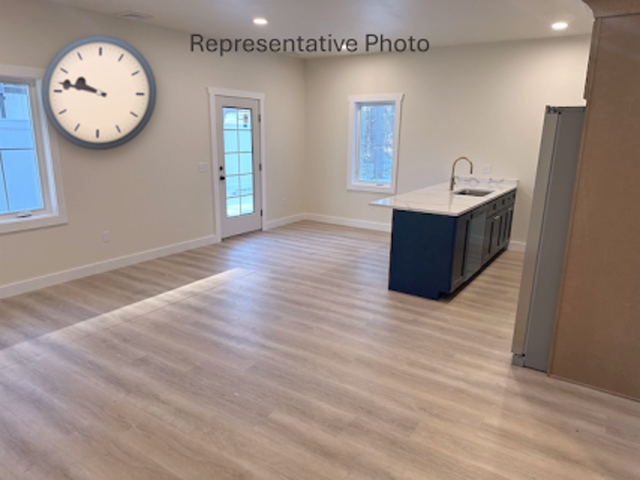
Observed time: 9:47
